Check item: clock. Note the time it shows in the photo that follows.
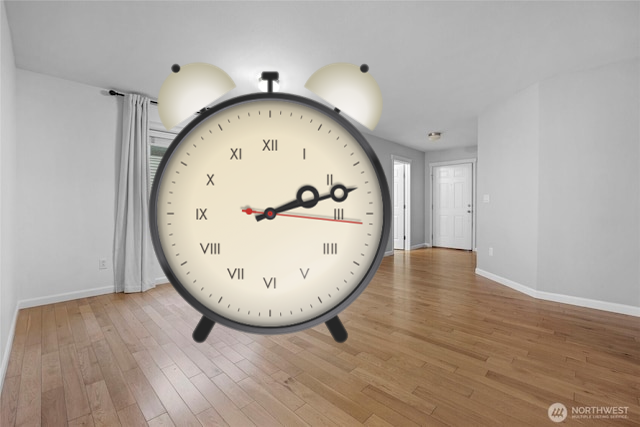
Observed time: 2:12:16
